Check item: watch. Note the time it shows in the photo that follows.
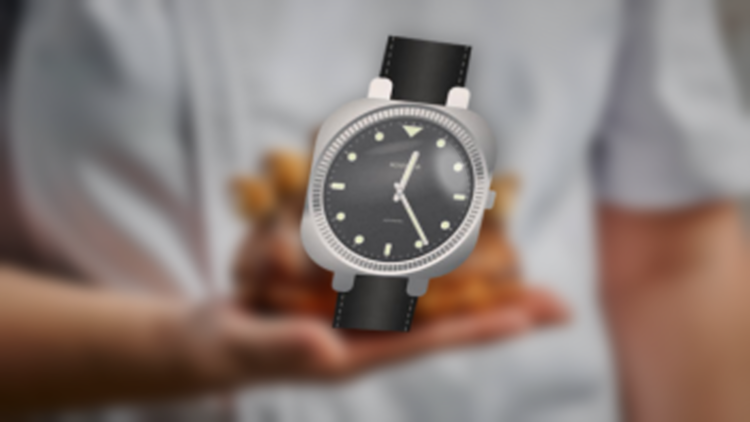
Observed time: 12:24
